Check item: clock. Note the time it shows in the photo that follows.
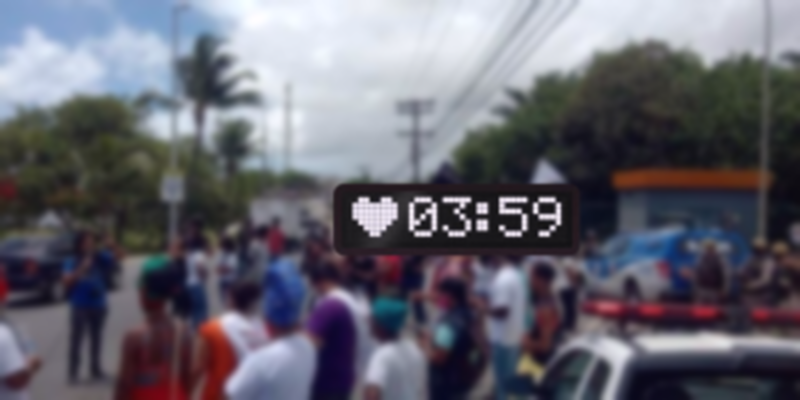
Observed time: 3:59
